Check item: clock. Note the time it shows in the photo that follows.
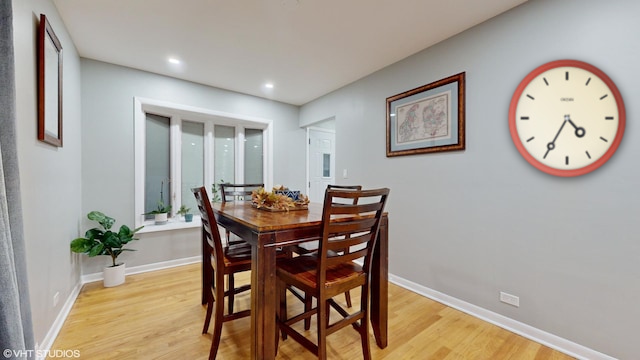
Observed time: 4:35
